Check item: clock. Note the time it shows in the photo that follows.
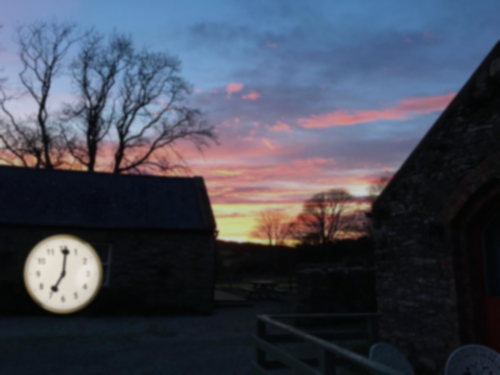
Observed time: 7:01
